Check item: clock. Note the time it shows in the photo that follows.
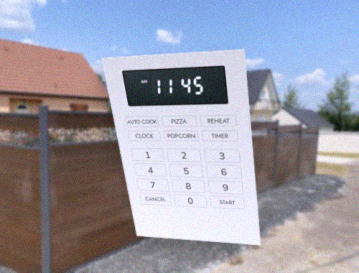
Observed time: 11:45
